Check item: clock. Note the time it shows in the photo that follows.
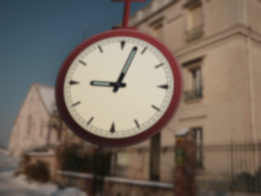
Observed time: 9:03
